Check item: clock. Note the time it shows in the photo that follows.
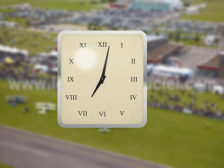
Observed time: 7:02
